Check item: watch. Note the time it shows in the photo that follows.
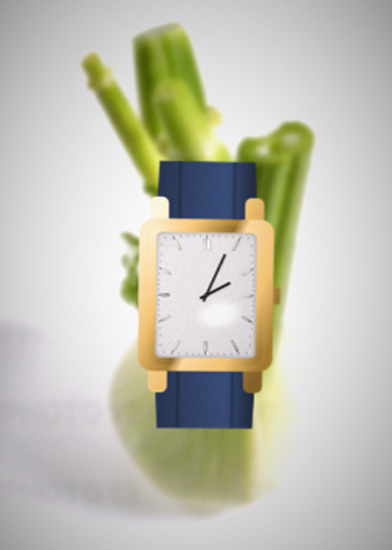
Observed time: 2:04
